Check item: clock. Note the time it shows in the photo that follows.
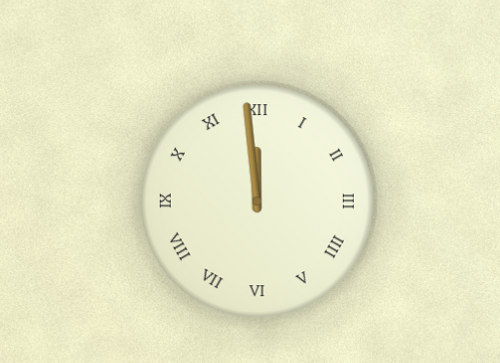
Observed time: 11:59
